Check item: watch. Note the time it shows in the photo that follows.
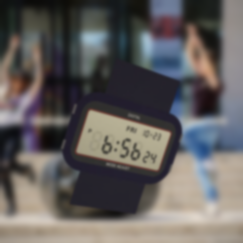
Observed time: 6:56:24
